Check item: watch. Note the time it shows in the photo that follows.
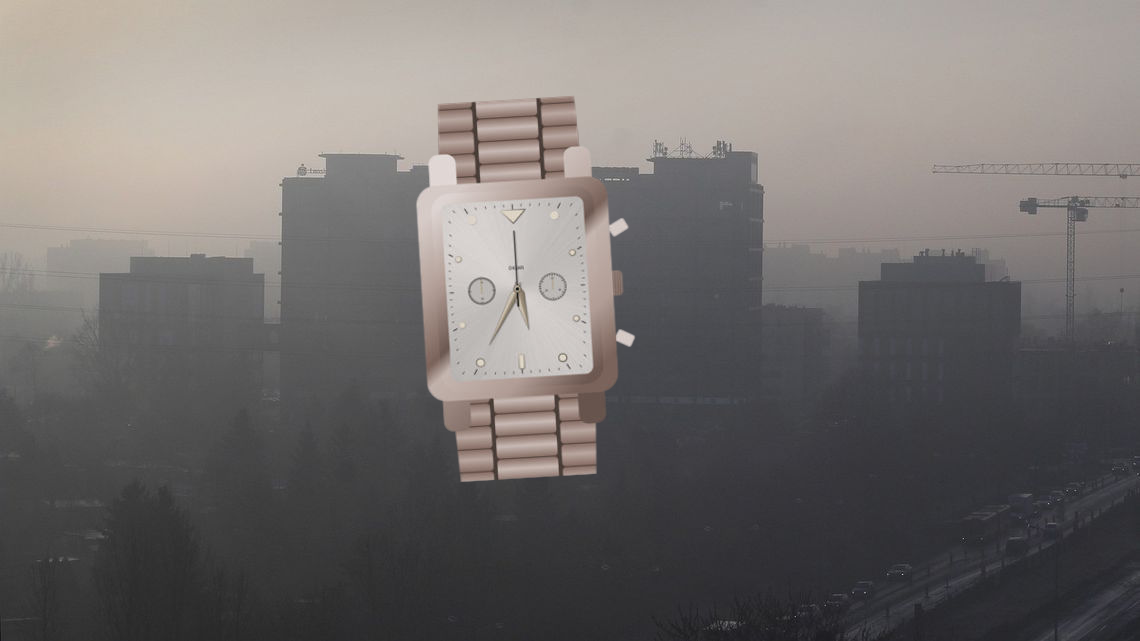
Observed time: 5:35
